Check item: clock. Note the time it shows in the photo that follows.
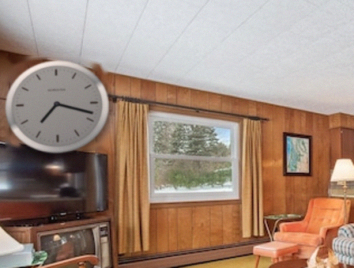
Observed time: 7:18
